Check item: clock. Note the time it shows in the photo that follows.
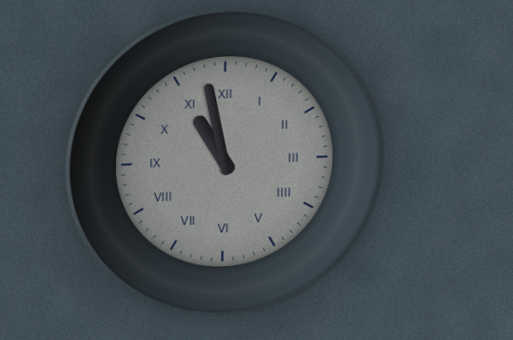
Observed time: 10:58
